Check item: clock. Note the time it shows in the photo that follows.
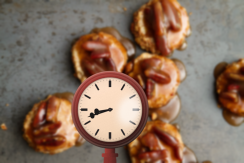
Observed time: 8:42
